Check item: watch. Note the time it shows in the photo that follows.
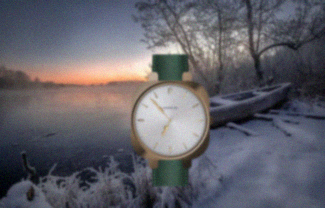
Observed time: 6:53
